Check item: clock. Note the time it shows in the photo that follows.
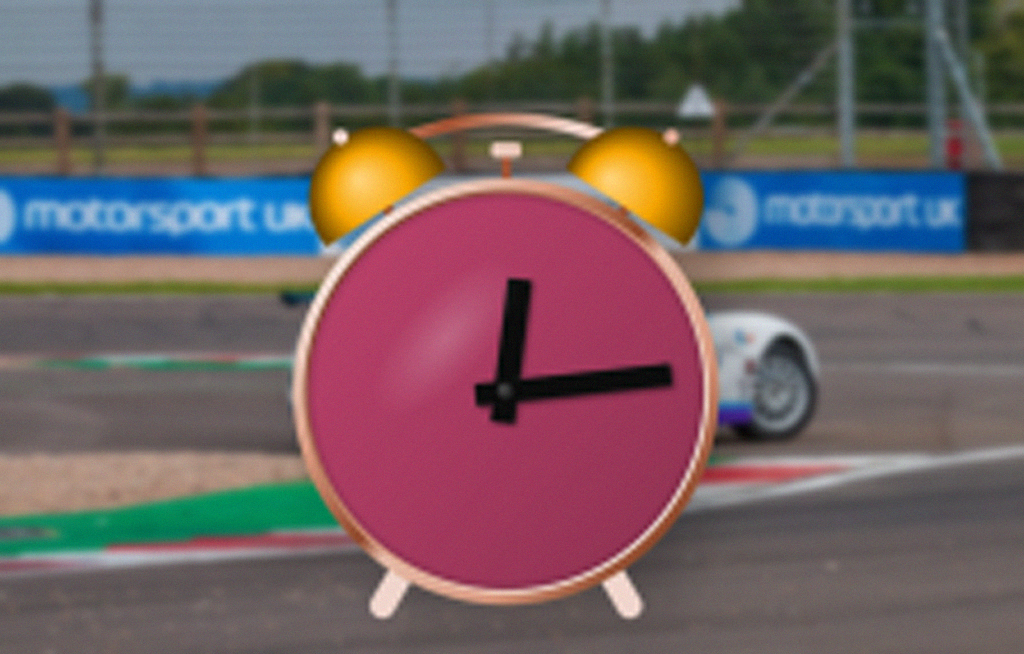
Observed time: 12:14
